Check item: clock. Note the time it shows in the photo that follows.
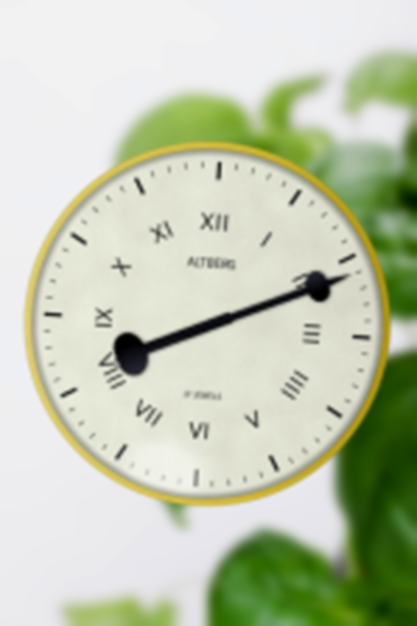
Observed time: 8:11
